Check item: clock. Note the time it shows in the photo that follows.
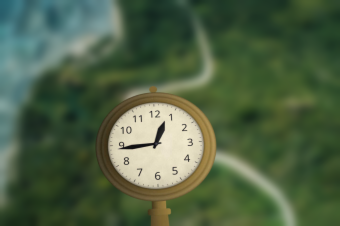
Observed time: 12:44
